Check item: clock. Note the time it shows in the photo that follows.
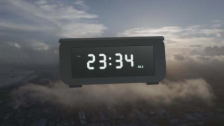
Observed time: 23:34
